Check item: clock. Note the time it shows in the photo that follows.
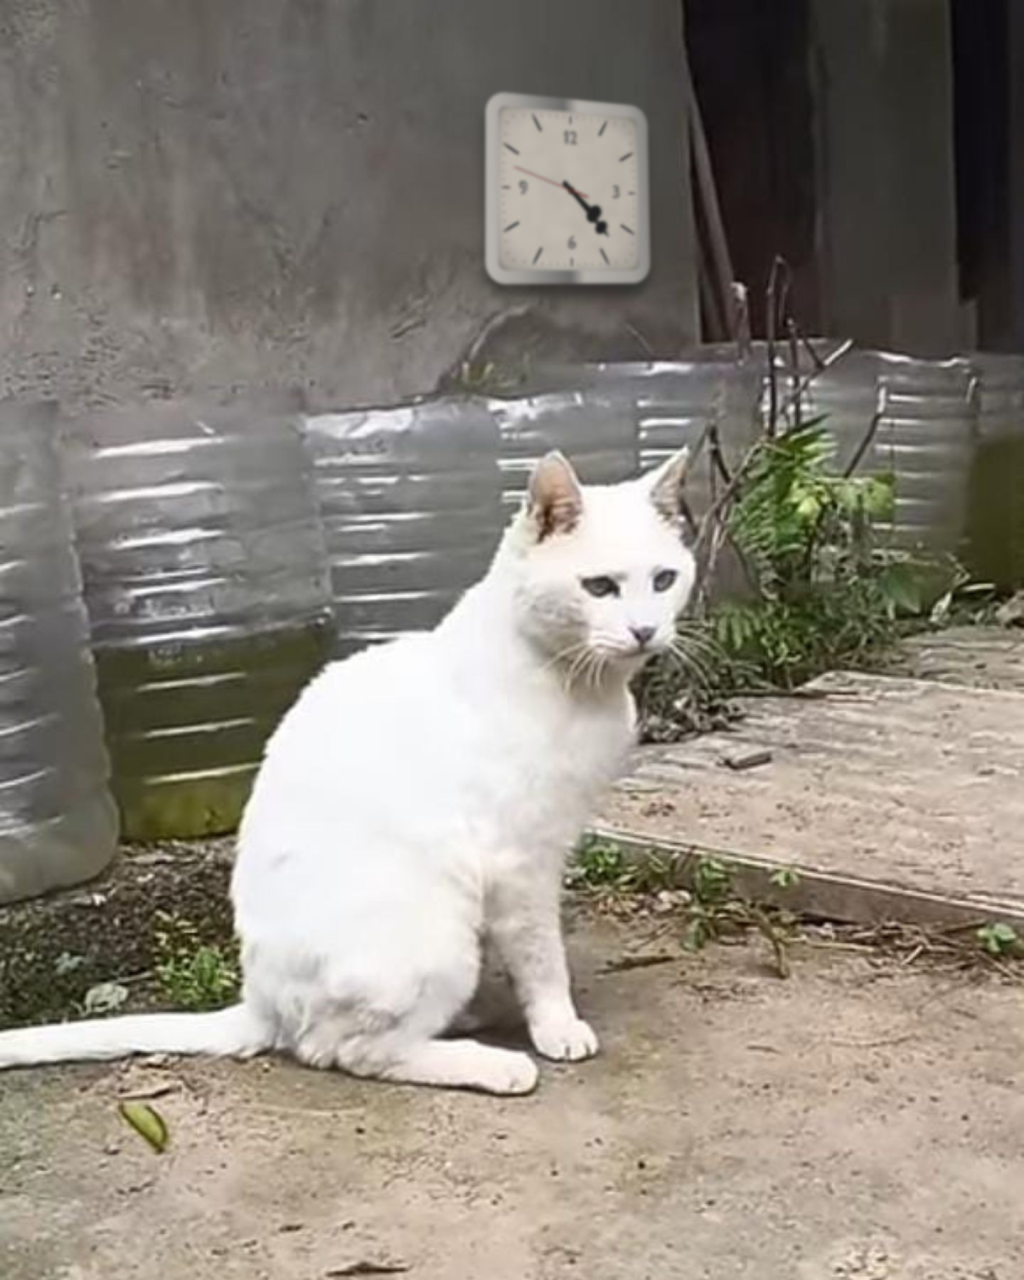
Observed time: 4:22:48
